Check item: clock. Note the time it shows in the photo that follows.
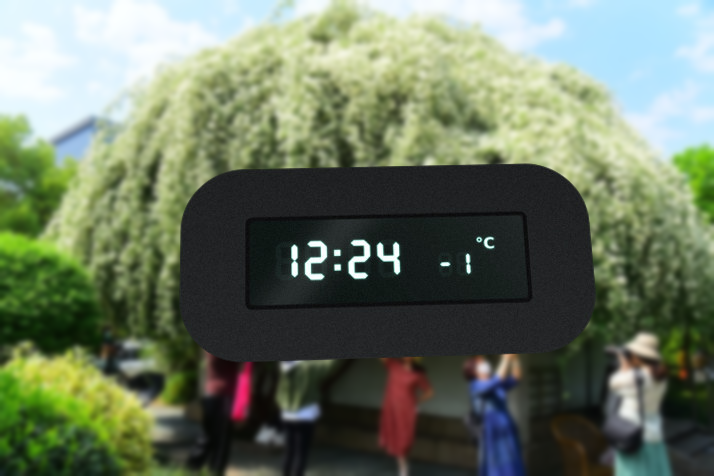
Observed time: 12:24
